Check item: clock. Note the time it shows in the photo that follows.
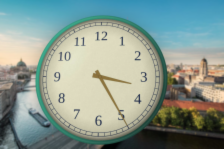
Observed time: 3:25
